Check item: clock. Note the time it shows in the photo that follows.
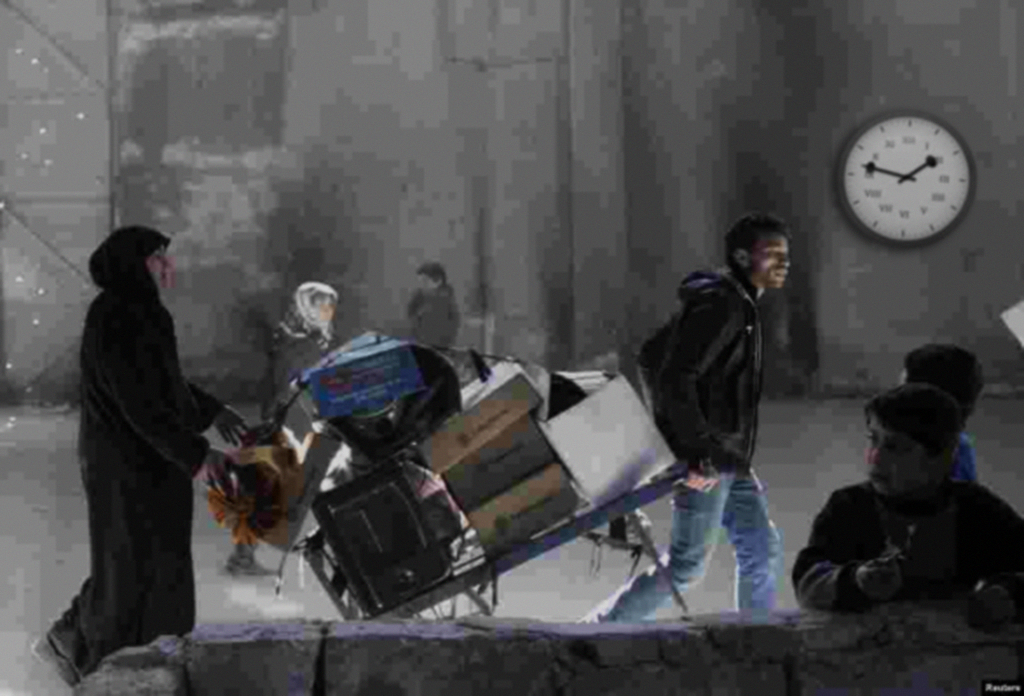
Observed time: 1:47
